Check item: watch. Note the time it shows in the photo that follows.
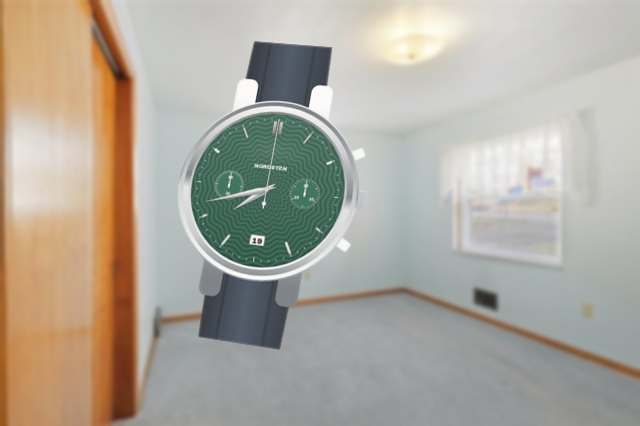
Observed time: 7:42
